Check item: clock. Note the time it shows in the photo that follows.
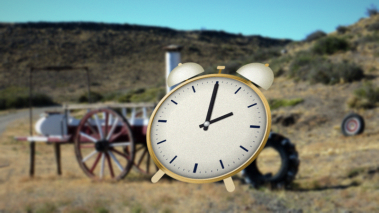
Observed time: 2:00
